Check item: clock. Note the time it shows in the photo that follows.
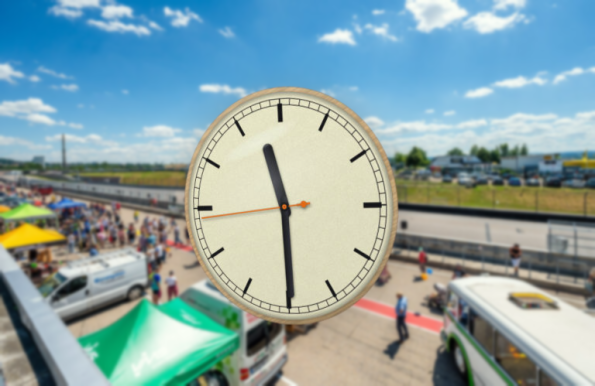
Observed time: 11:29:44
